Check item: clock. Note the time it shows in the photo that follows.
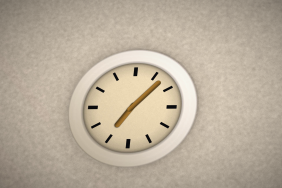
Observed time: 7:07
